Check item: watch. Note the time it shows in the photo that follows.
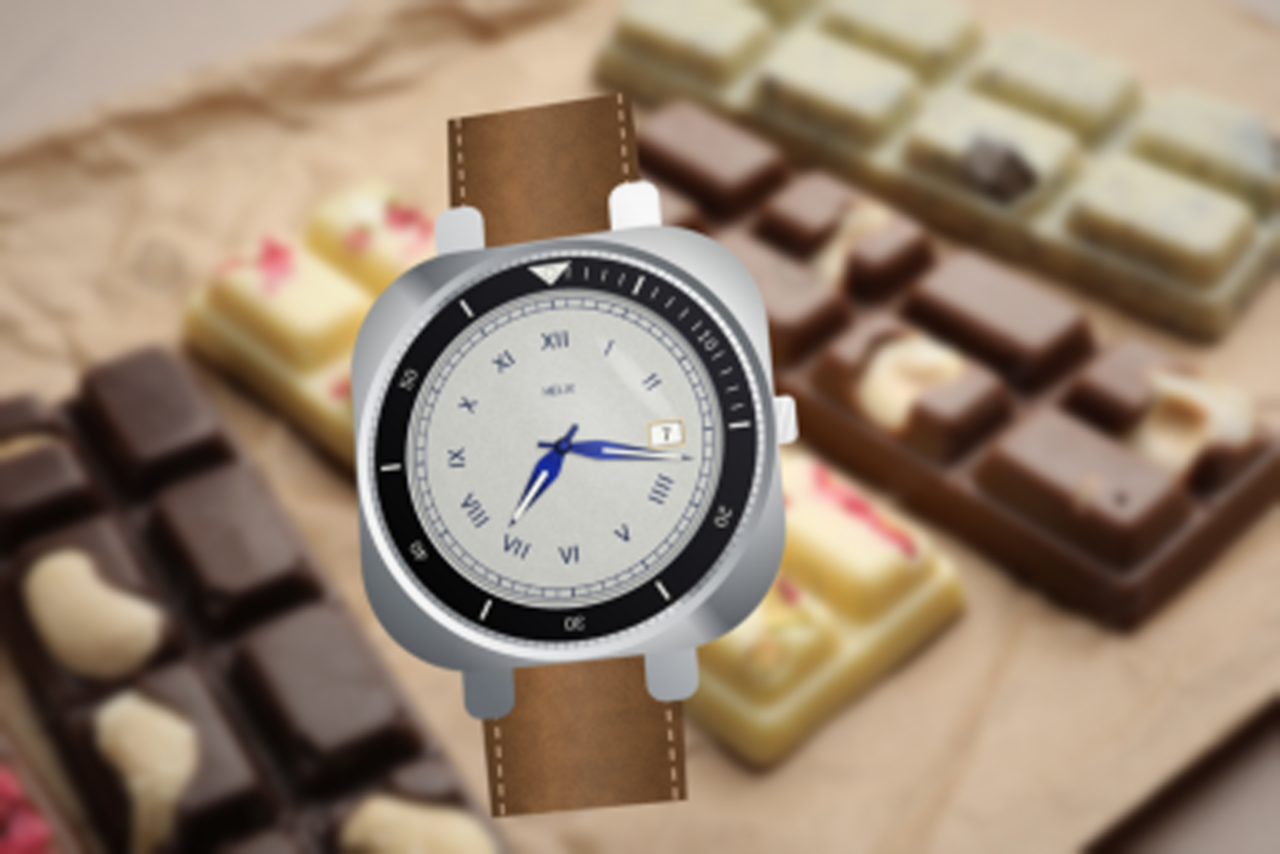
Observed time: 7:17
